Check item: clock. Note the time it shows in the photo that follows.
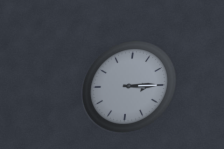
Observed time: 3:15
